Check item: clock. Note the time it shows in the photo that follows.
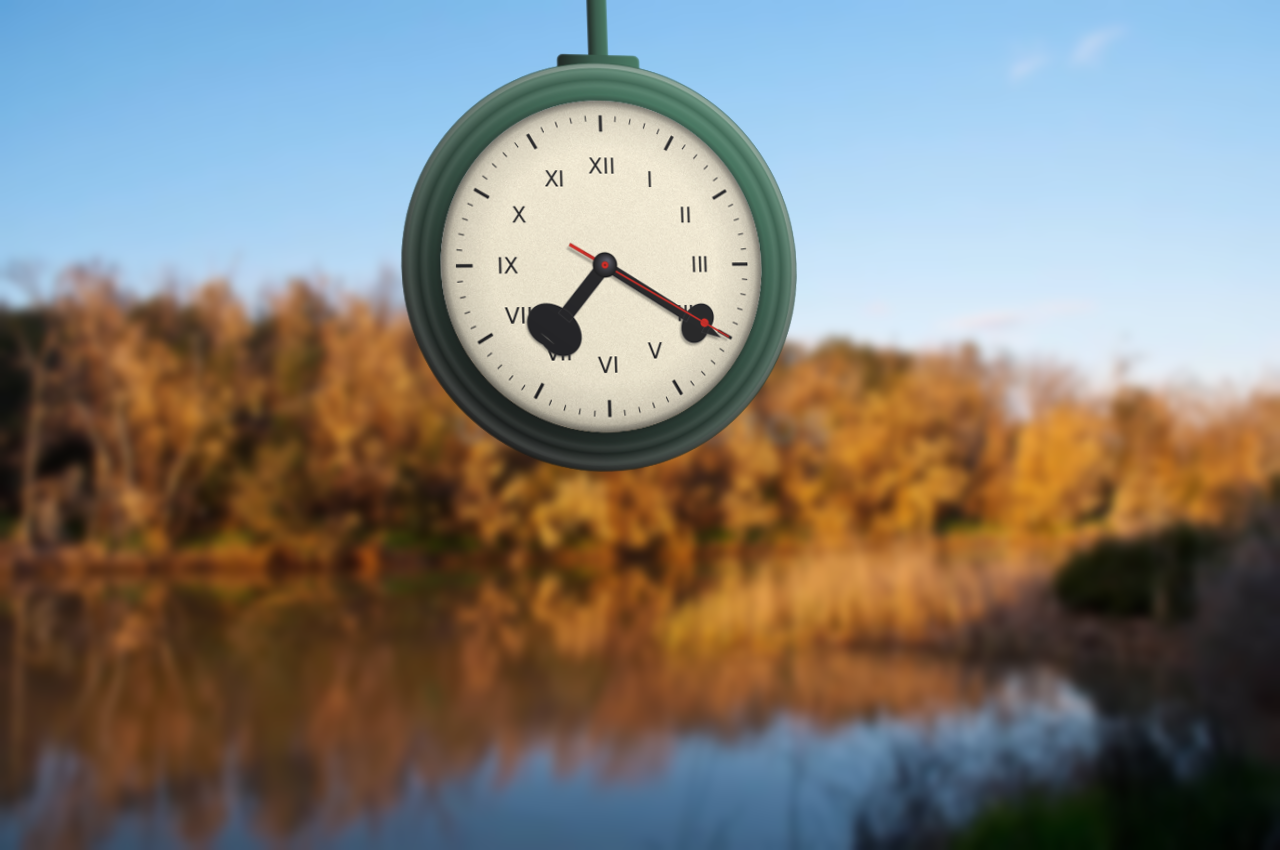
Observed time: 7:20:20
